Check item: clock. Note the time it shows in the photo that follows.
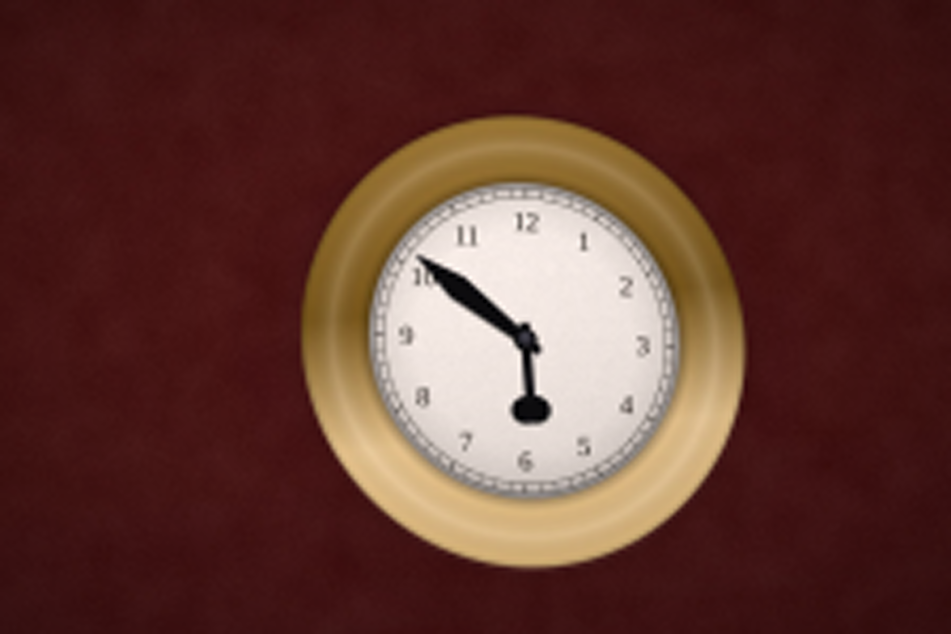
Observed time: 5:51
